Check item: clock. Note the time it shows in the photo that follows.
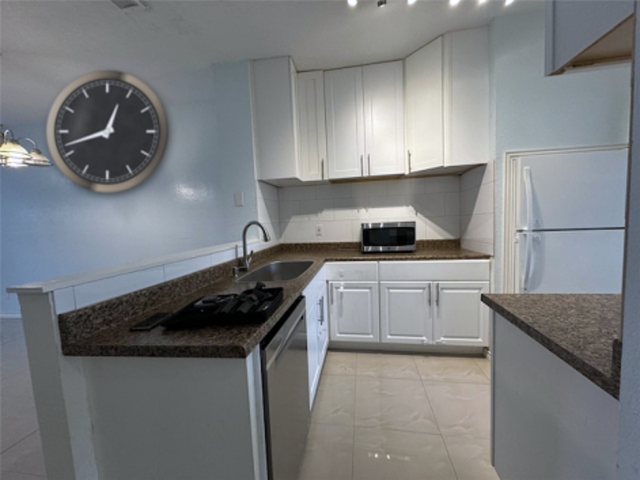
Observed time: 12:42
